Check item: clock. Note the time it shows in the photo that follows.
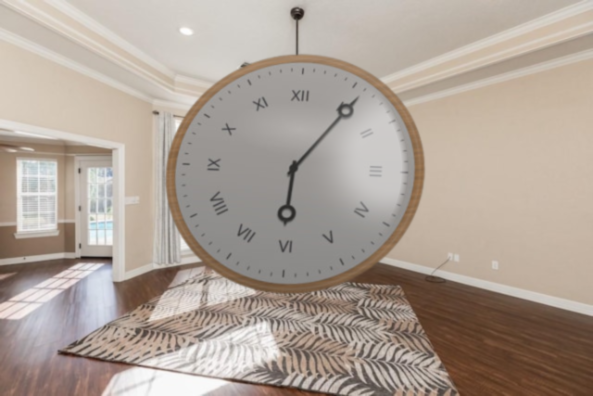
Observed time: 6:06
